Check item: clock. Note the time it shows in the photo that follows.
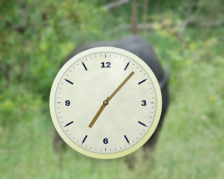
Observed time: 7:07
